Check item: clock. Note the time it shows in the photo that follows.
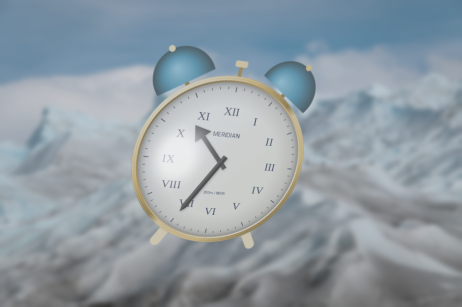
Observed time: 10:35
